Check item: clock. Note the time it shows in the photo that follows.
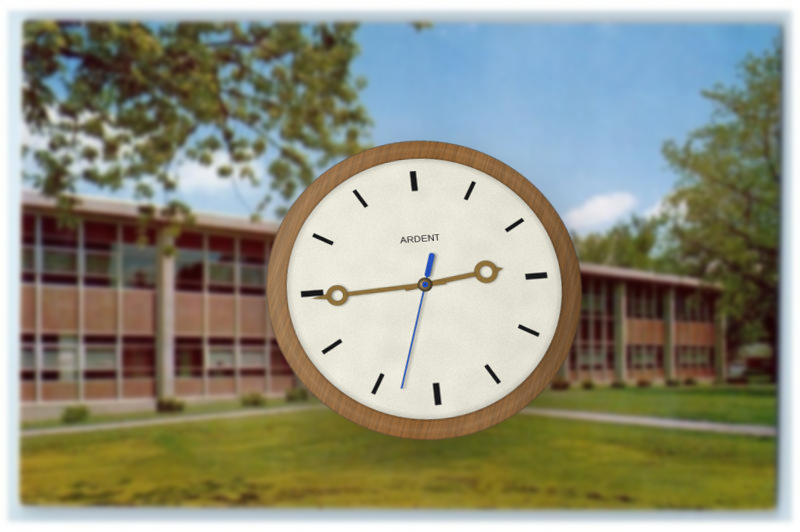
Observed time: 2:44:33
